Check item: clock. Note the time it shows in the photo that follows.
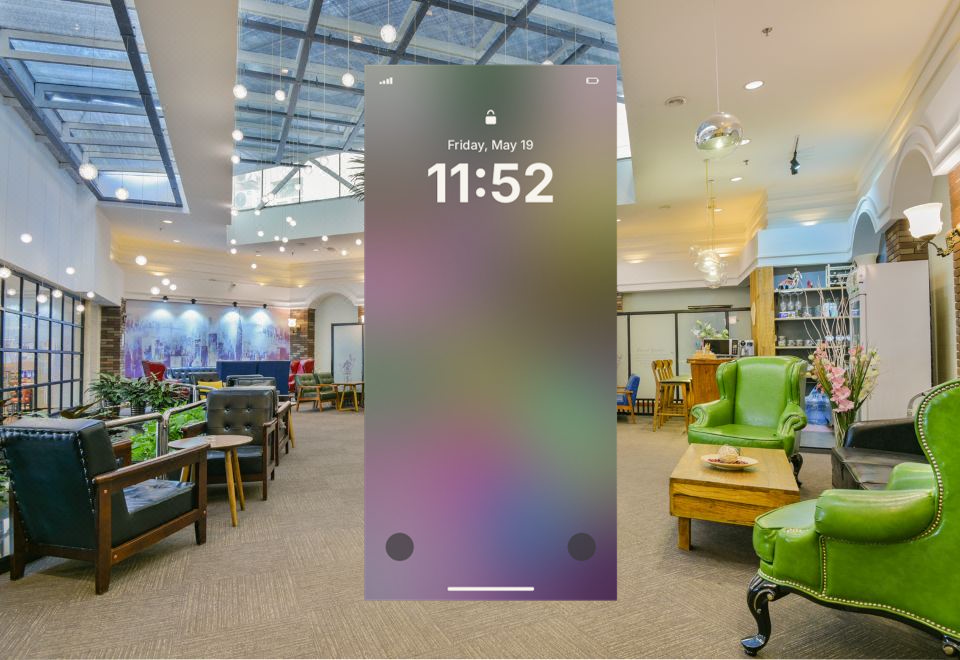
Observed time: 11:52
